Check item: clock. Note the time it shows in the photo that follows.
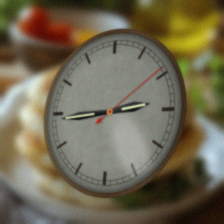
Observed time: 2:44:09
